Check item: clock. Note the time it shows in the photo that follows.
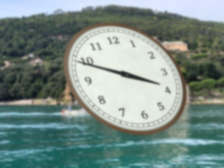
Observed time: 3:49
